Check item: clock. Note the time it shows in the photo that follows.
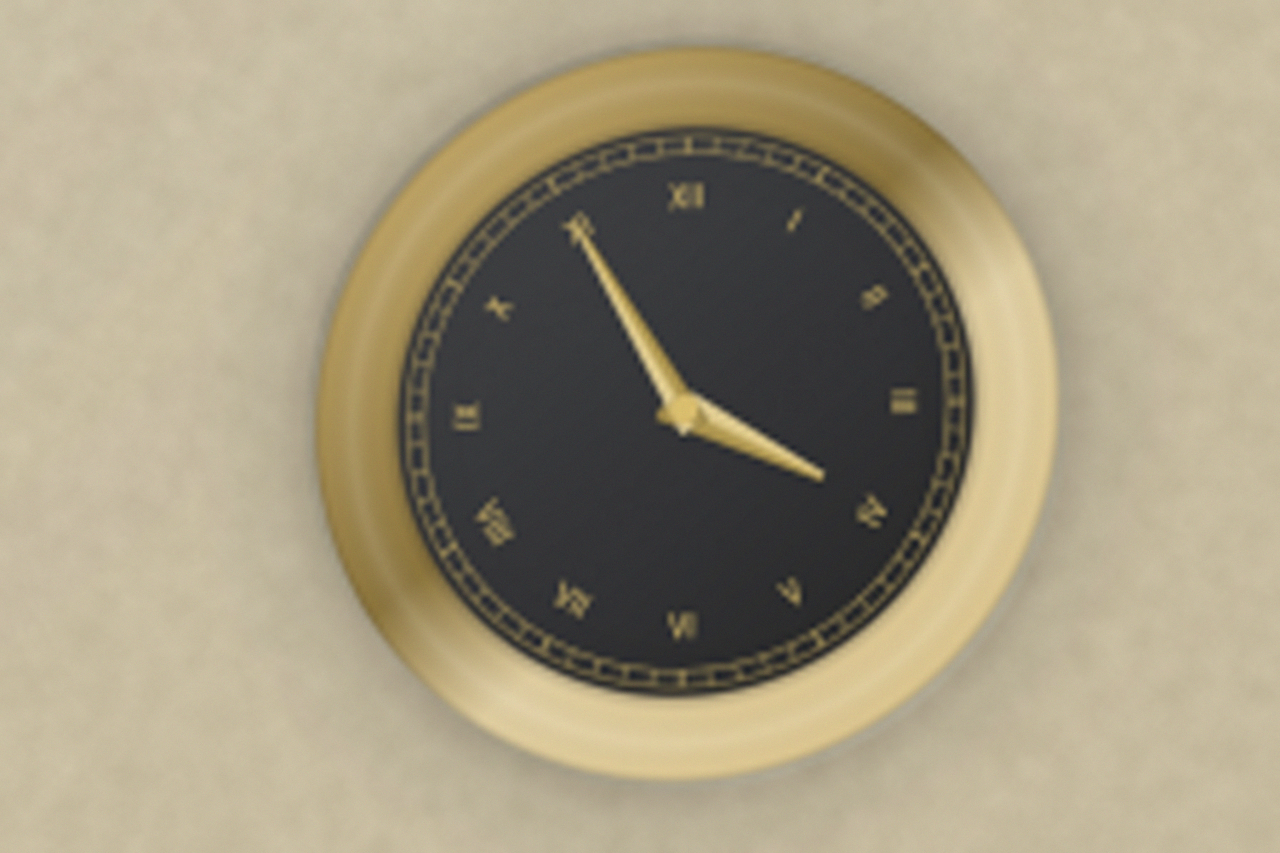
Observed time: 3:55
